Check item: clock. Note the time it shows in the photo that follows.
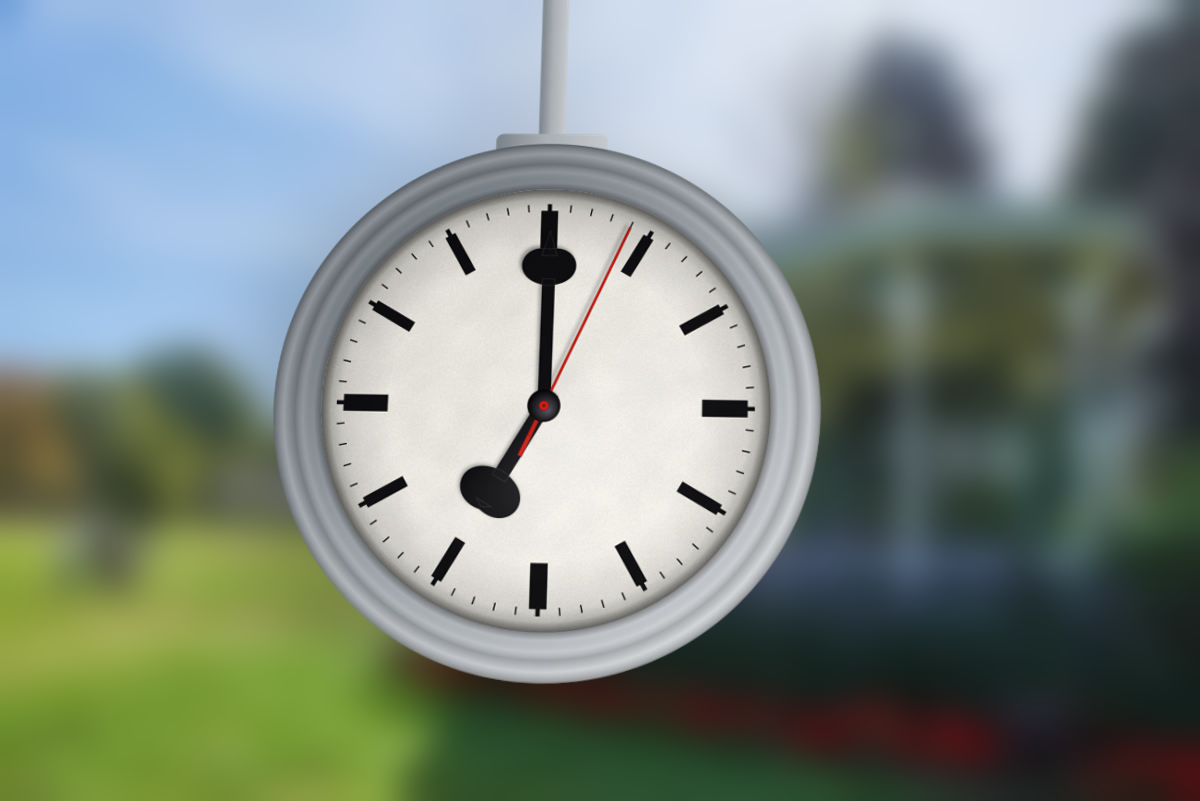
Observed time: 7:00:04
